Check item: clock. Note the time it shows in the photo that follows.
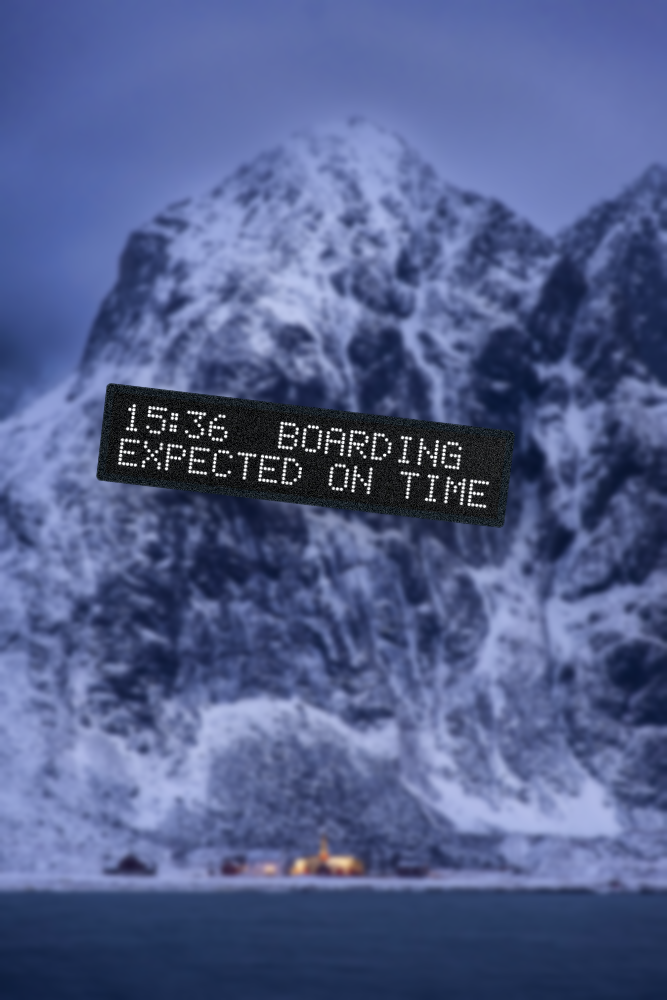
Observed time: 15:36
